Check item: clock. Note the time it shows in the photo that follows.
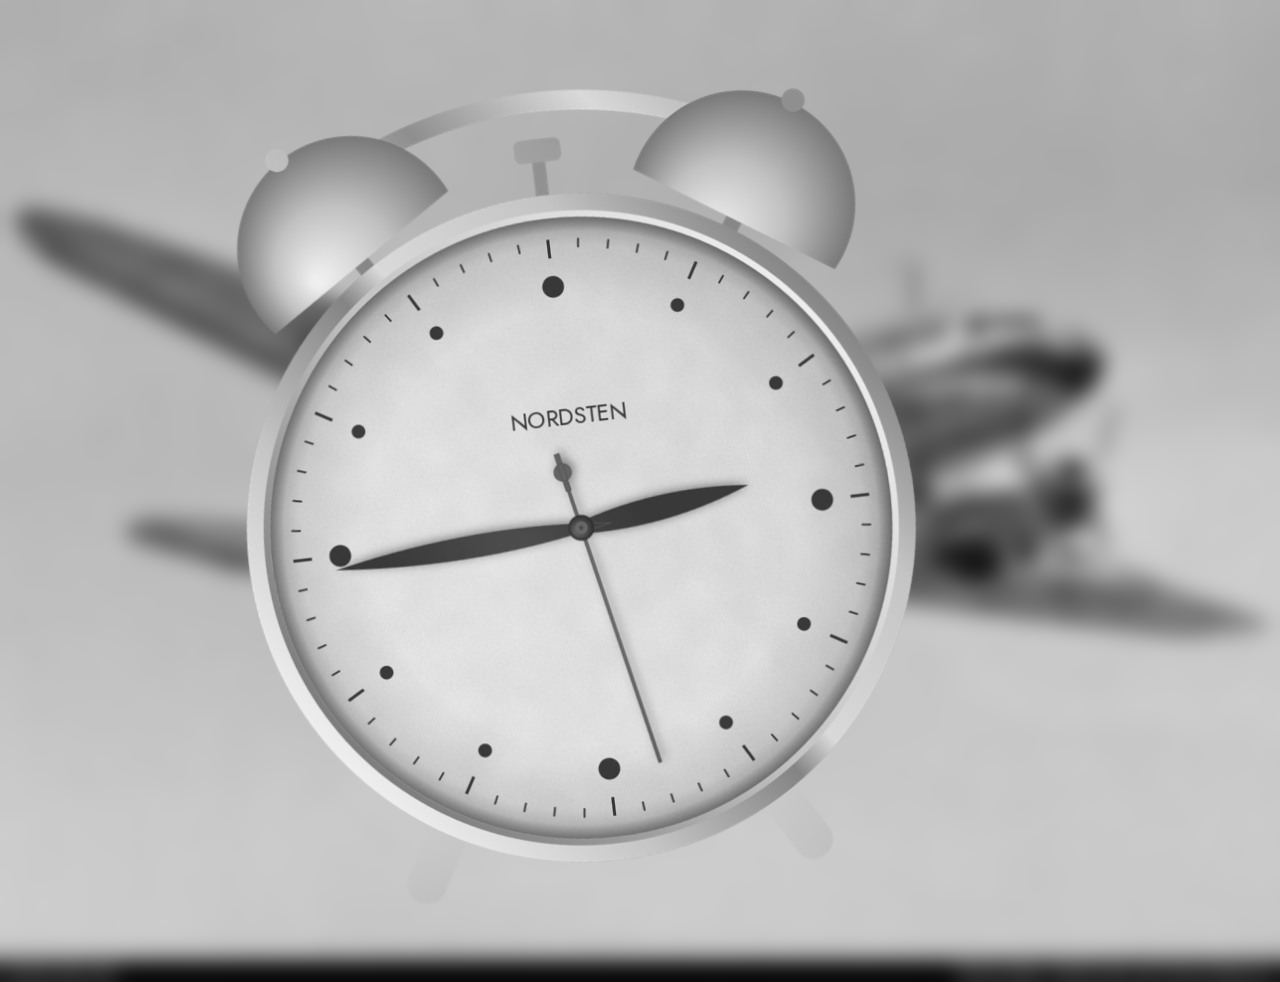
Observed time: 2:44:28
